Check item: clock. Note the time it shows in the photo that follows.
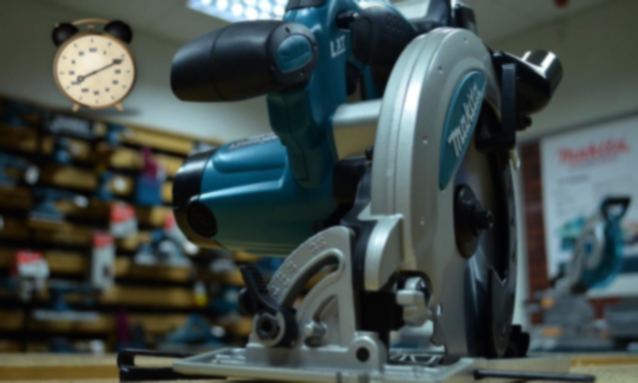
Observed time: 8:11
